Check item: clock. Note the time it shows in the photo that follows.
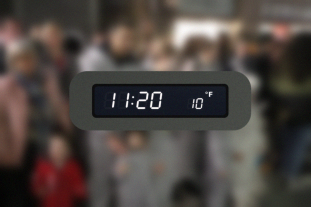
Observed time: 11:20
